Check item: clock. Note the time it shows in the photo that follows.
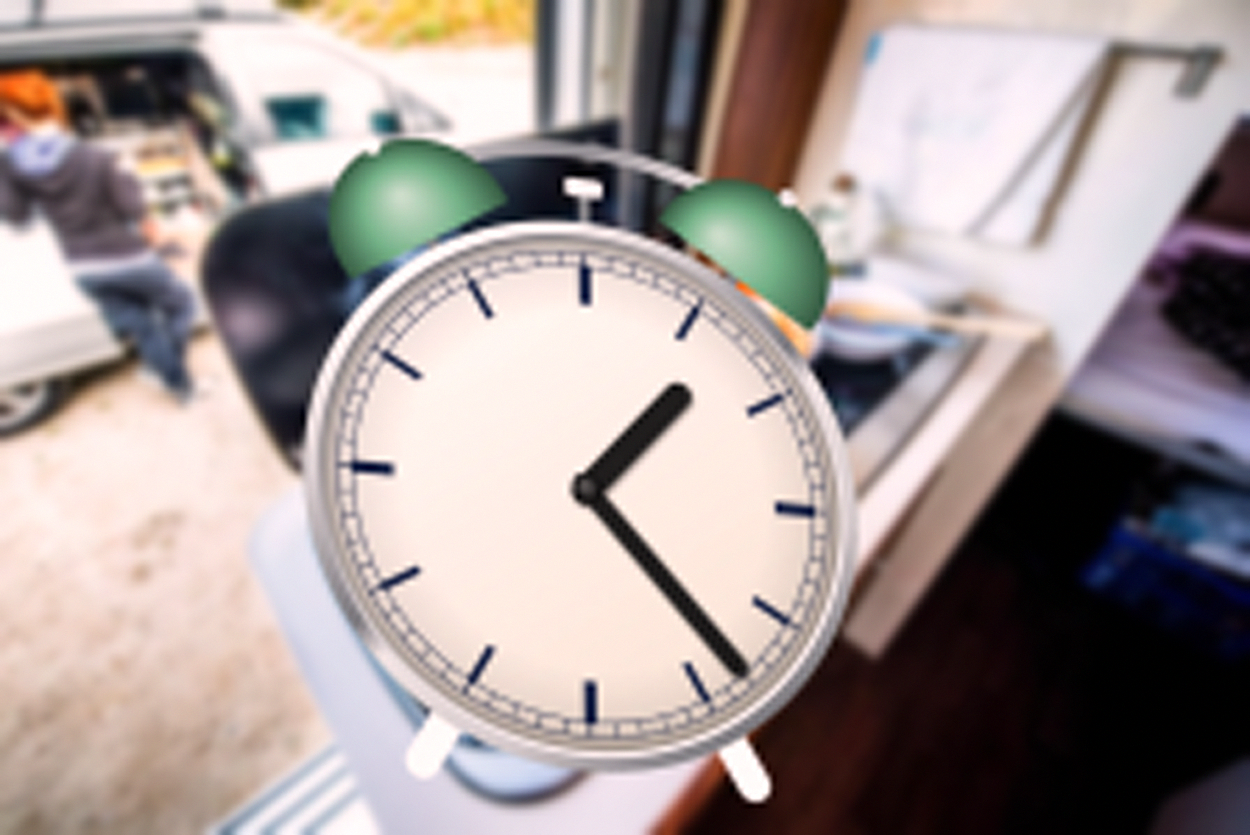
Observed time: 1:23
